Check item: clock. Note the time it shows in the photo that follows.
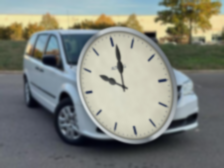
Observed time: 10:01
